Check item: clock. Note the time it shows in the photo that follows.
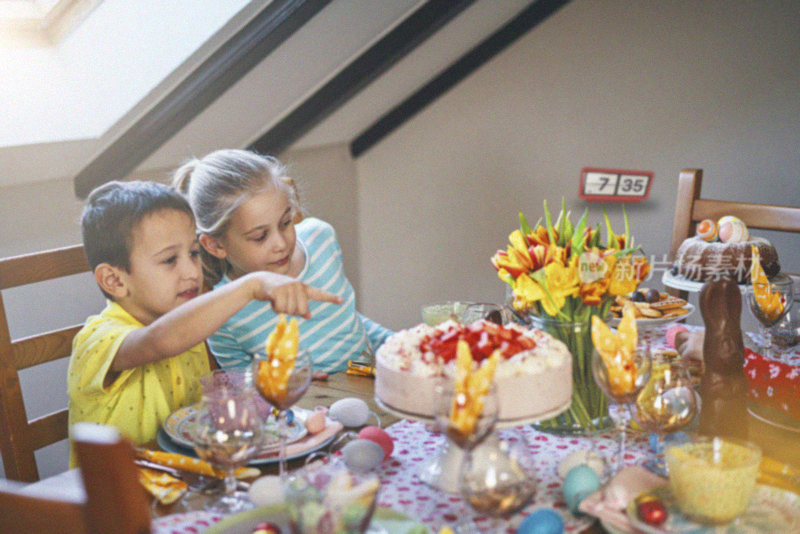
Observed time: 7:35
